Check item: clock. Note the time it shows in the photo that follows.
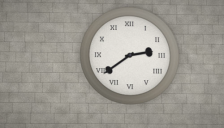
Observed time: 2:39
